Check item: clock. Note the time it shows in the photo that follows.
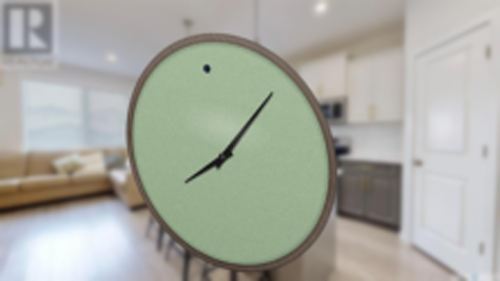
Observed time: 8:08
